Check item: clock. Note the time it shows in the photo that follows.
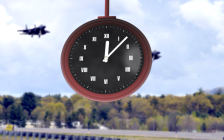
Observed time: 12:07
